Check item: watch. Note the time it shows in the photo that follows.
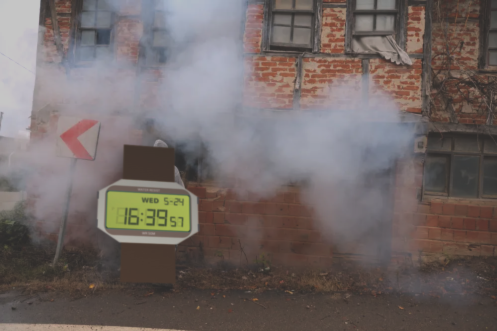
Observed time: 16:39:57
